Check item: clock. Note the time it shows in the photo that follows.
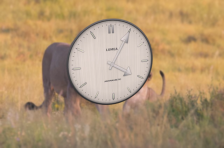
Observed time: 4:05
